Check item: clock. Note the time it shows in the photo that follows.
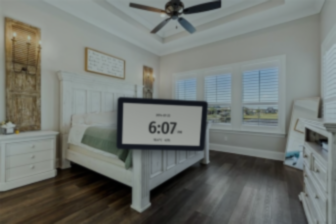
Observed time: 6:07
